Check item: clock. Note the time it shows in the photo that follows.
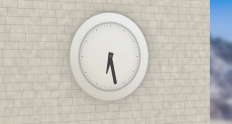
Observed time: 6:28
